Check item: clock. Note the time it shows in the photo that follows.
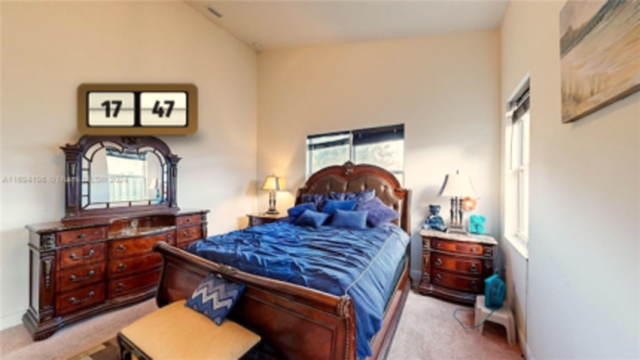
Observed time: 17:47
